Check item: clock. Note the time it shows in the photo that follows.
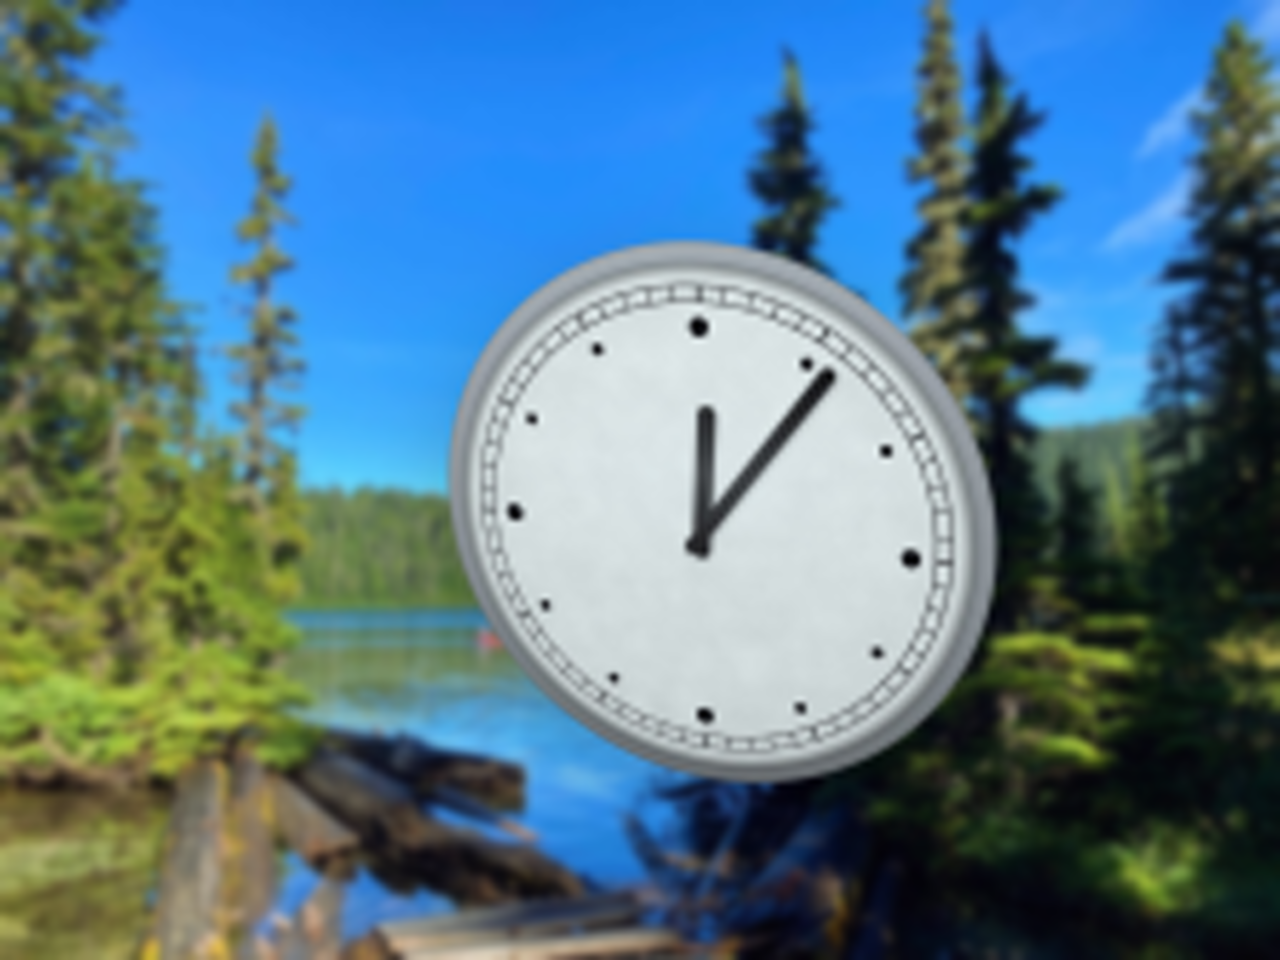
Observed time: 12:06
